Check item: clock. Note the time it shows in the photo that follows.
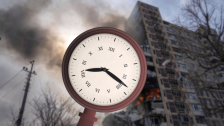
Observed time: 8:18
